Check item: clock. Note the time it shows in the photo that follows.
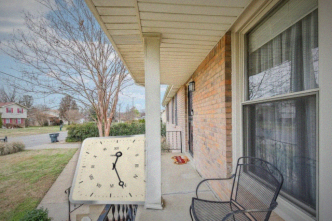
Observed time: 12:26
